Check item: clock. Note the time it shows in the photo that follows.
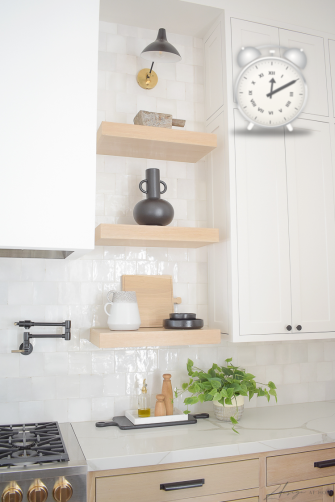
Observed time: 12:10
